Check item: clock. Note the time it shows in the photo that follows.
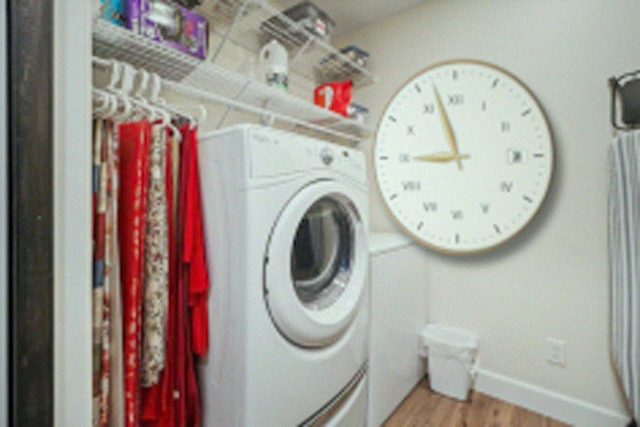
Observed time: 8:57
